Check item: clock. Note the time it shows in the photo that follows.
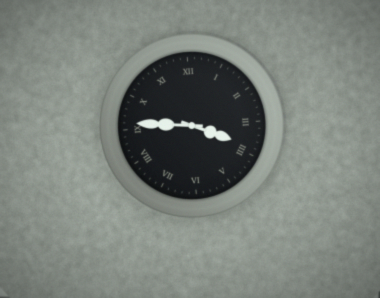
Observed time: 3:46
